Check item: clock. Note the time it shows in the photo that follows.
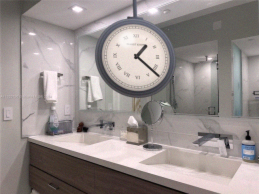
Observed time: 1:22
